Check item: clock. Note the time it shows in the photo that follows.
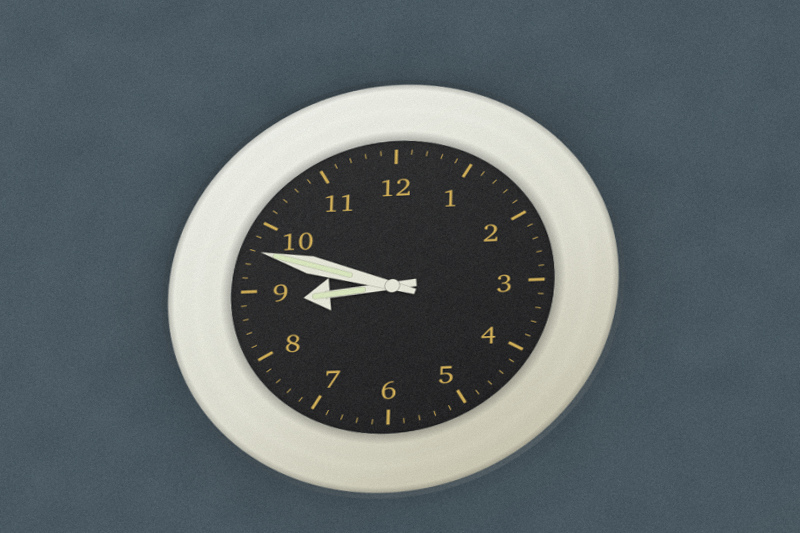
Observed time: 8:48
